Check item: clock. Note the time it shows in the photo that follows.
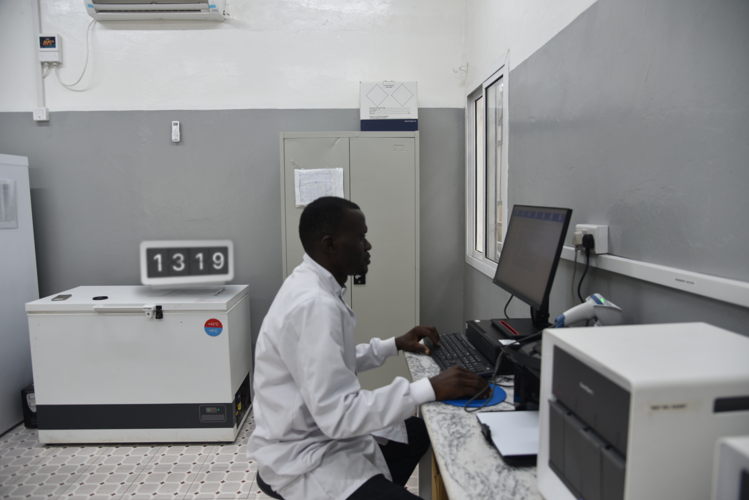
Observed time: 13:19
